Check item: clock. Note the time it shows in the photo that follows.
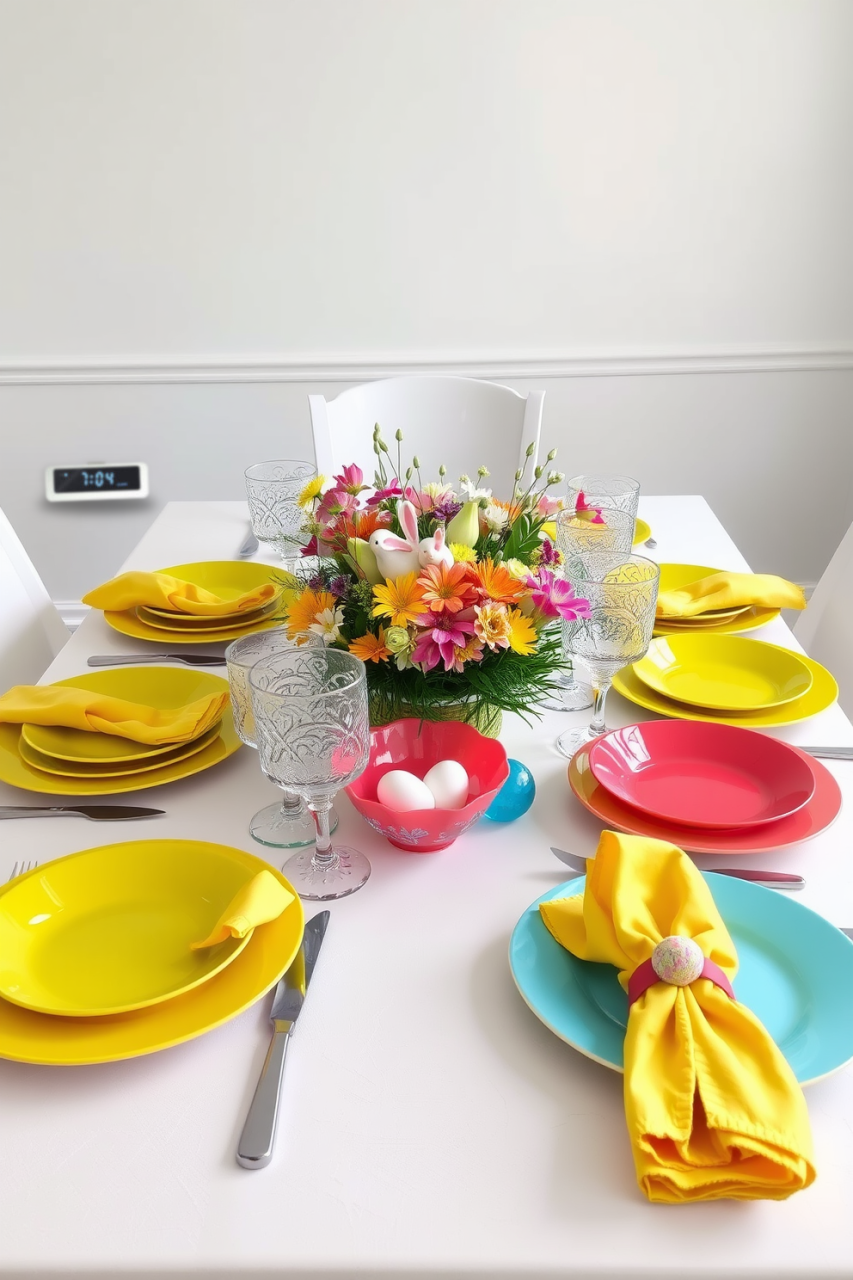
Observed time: 7:04
